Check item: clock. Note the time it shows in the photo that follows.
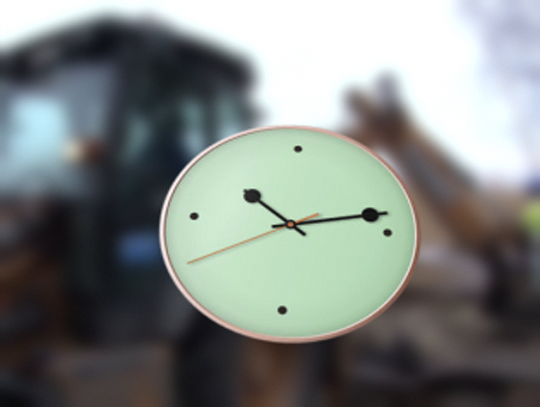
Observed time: 10:12:40
